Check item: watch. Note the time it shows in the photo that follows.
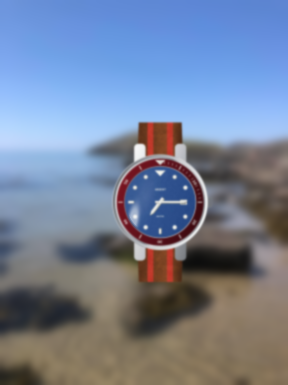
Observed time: 7:15
